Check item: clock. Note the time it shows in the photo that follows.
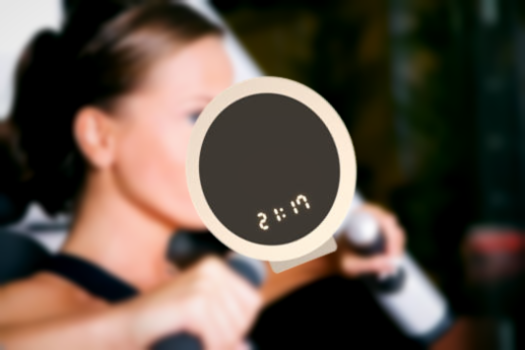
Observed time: 21:17
